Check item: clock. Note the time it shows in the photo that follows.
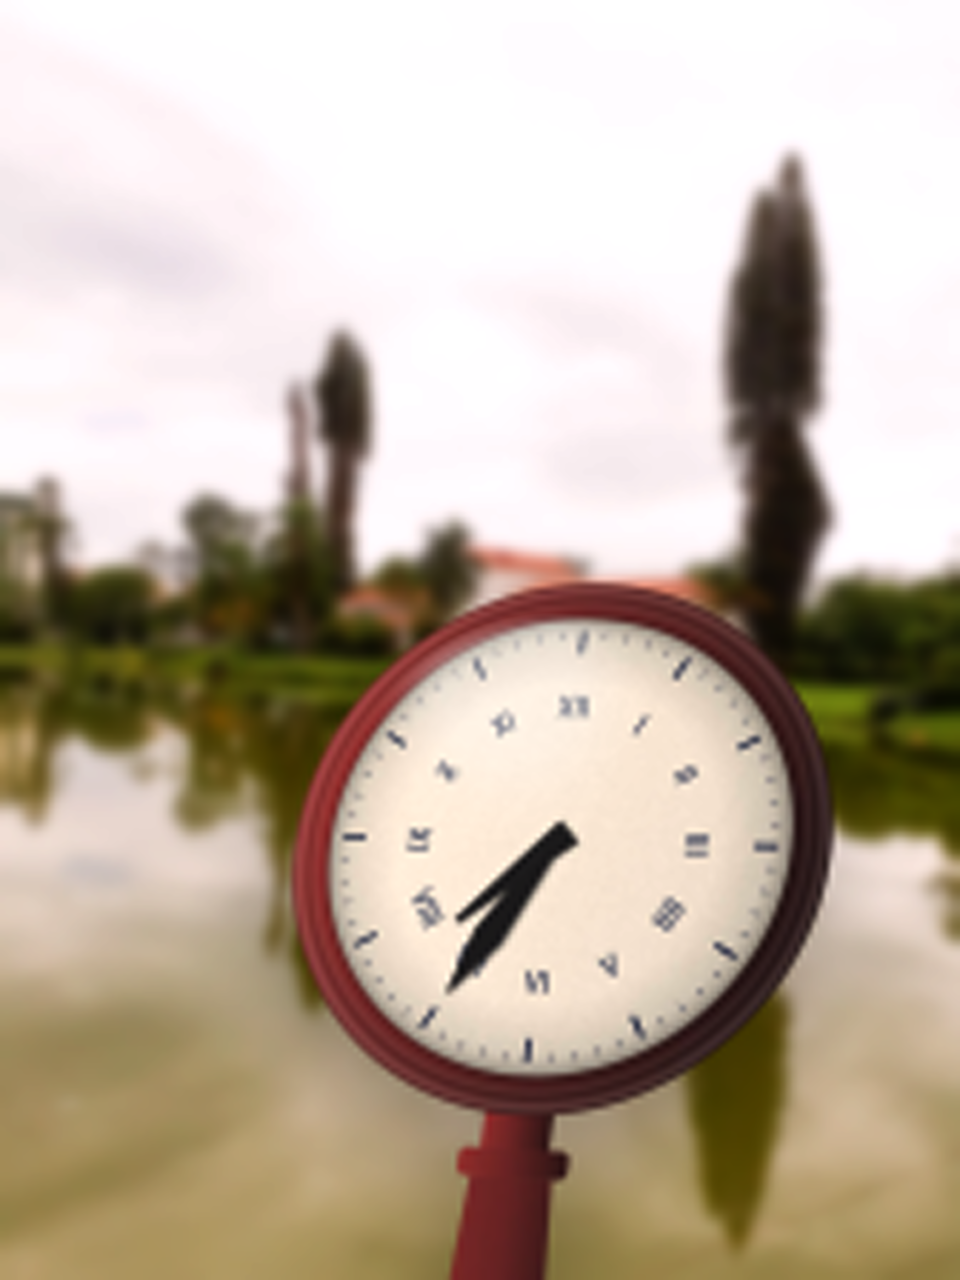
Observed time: 7:35
